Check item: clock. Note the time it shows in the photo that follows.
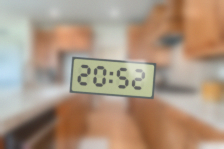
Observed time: 20:52
